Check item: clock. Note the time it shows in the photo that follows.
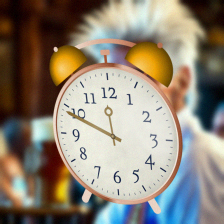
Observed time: 11:49
